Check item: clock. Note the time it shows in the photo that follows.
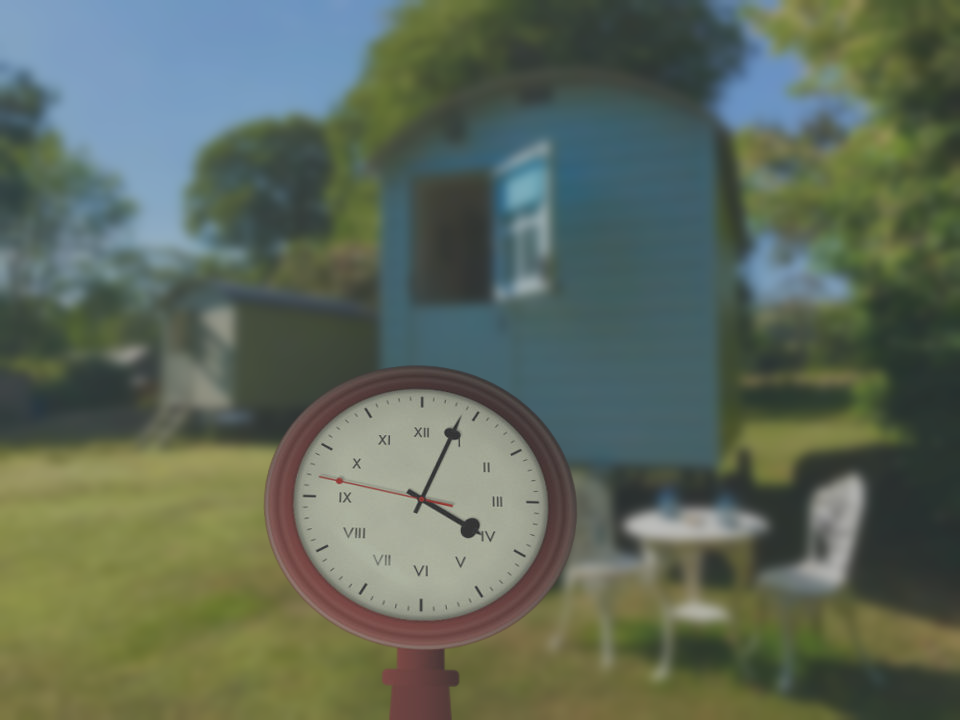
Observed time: 4:03:47
